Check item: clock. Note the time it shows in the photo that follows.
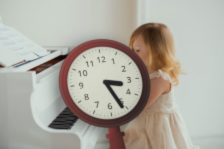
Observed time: 3:26
